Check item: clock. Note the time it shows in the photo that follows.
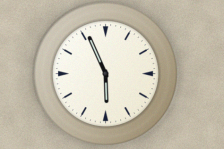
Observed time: 5:56
